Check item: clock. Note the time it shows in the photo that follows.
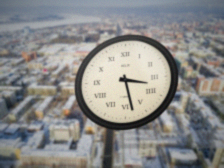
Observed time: 3:28
